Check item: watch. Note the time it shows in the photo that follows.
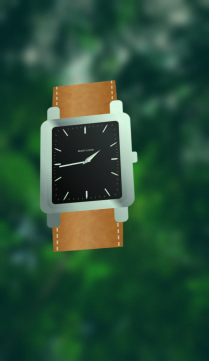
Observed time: 1:44
